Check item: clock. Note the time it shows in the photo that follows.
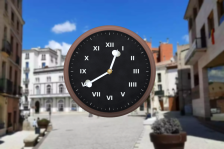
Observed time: 12:40
